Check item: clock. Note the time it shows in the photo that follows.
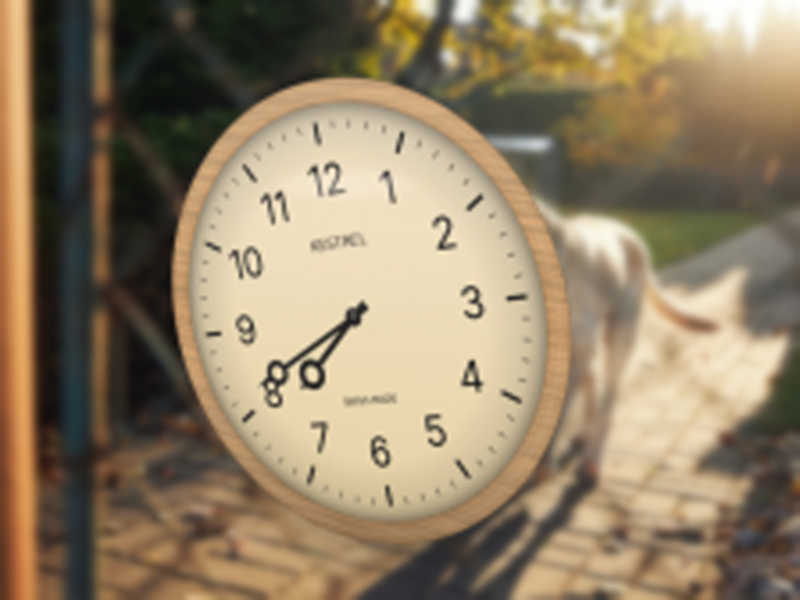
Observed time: 7:41
